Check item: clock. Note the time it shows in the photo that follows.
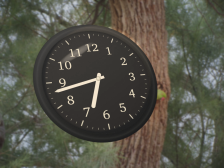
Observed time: 6:43
